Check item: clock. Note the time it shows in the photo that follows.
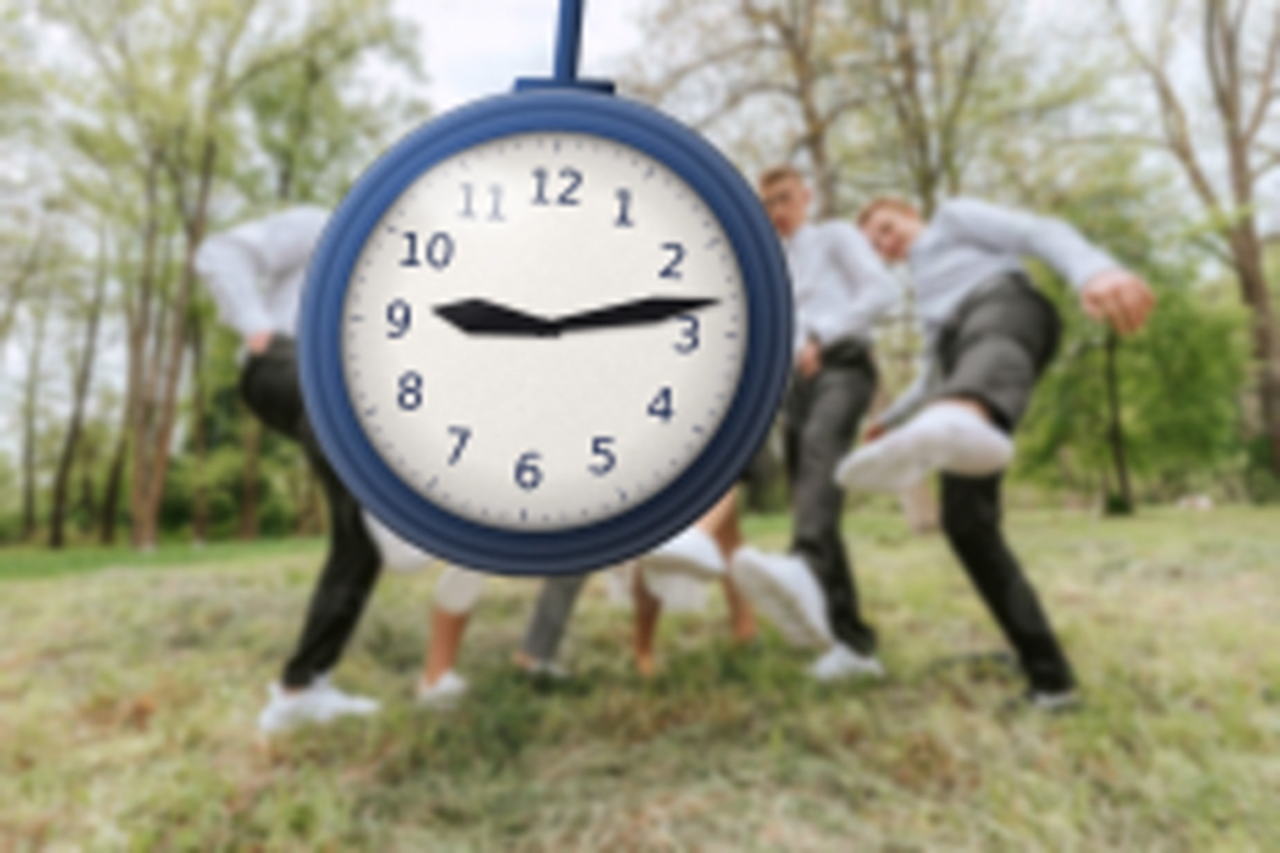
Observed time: 9:13
